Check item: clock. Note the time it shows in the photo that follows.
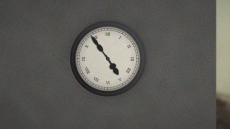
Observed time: 4:54
